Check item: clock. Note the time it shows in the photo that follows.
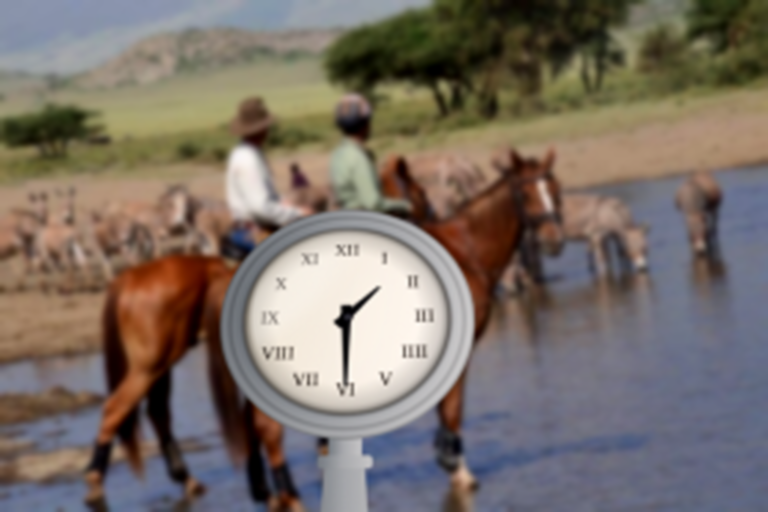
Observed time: 1:30
